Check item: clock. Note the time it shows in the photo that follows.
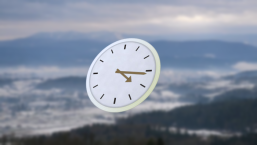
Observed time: 4:16
